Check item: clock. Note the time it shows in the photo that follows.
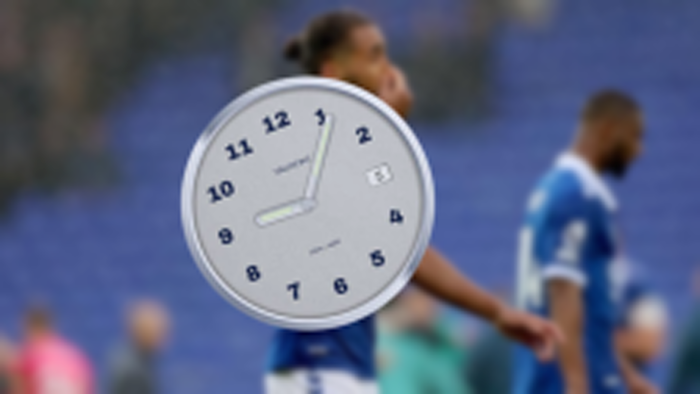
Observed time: 9:06
